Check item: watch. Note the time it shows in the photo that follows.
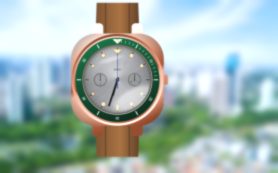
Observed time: 6:33
